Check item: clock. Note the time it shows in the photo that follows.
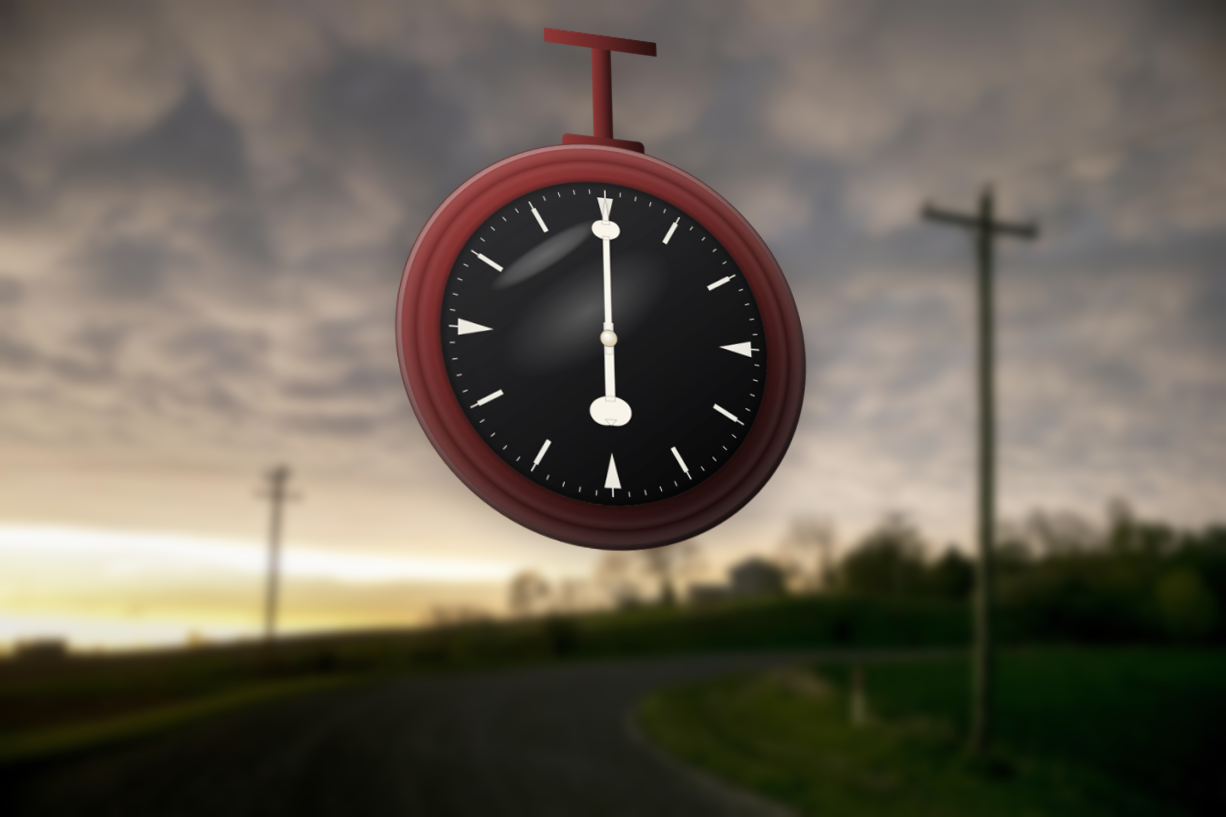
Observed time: 6:00
